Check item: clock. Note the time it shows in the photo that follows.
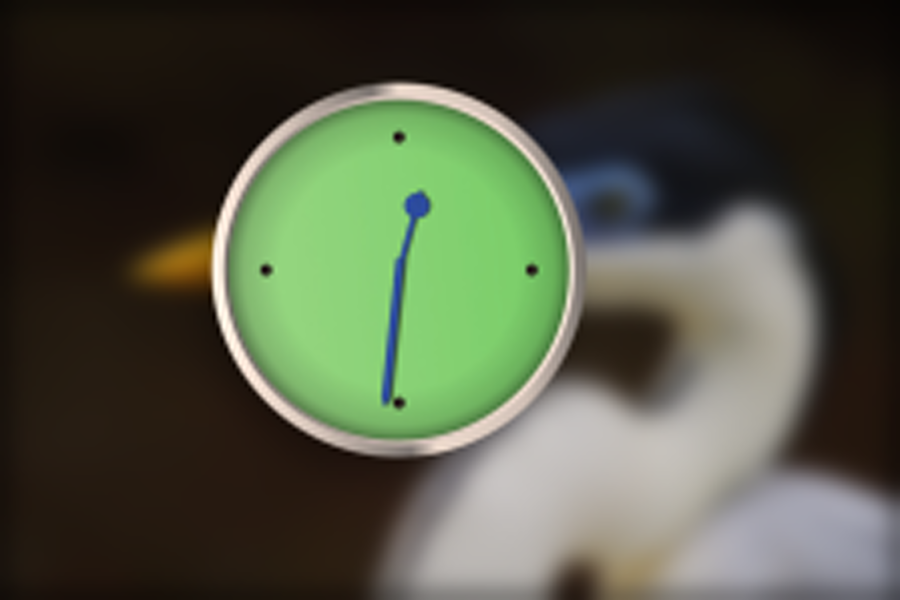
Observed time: 12:31
